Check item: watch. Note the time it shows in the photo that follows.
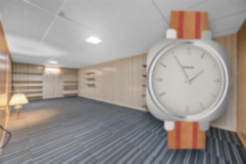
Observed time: 1:55
